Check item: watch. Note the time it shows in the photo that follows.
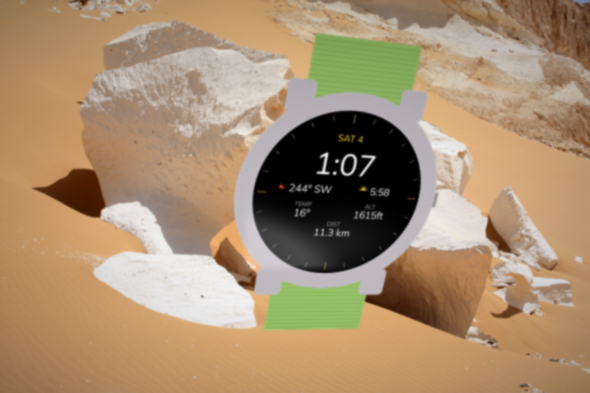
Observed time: 1:07
